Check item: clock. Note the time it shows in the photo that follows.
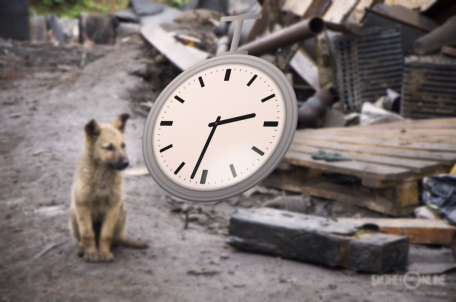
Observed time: 2:32
